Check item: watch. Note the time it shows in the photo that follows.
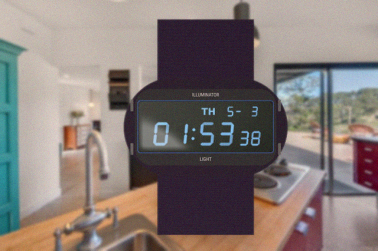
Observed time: 1:53:38
